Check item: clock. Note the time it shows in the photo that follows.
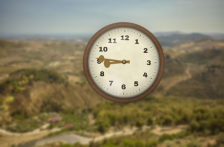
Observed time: 8:46
